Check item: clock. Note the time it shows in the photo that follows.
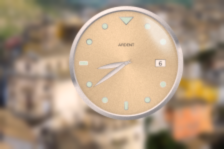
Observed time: 8:39
